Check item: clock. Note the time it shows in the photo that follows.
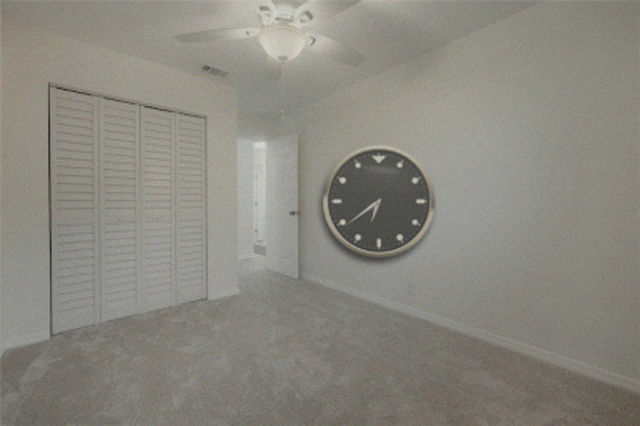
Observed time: 6:39
